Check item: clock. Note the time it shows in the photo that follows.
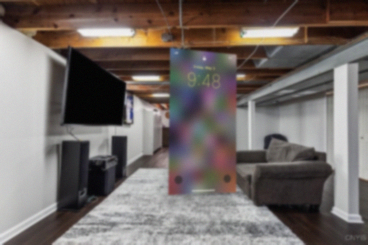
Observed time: 9:48
